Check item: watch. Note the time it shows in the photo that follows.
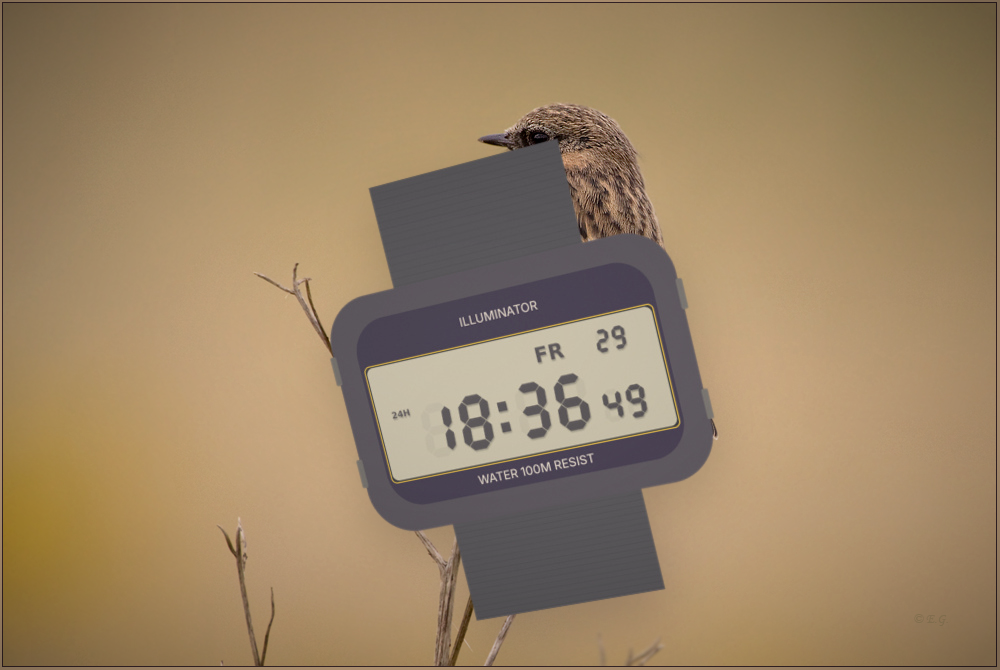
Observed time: 18:36:49
